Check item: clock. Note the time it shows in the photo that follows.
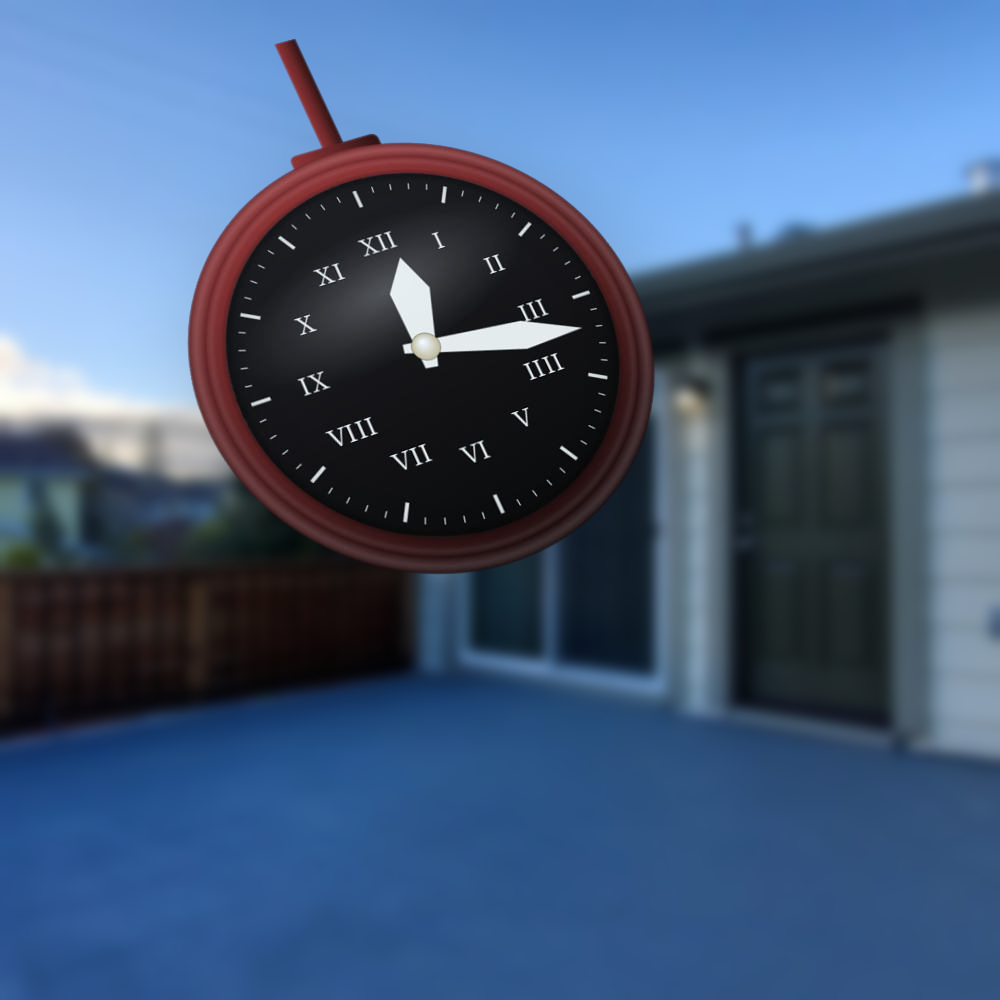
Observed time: 12:17
